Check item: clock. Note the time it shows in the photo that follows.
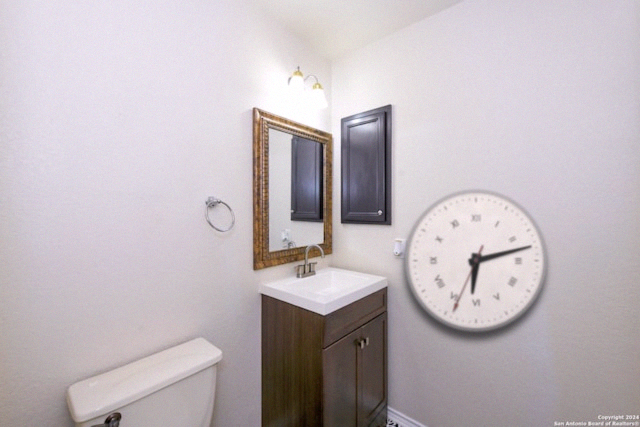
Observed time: 6:12:34
